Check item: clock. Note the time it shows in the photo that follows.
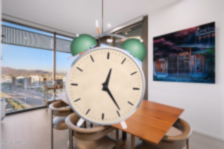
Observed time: 12:24
